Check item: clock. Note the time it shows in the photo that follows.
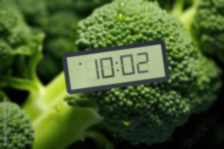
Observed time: 10:02
